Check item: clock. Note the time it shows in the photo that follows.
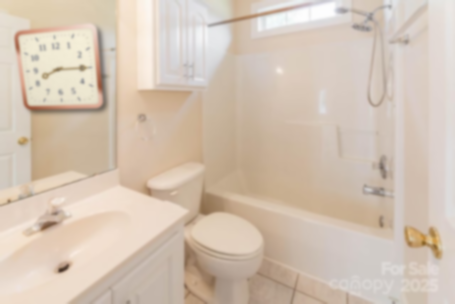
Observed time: 8:15
